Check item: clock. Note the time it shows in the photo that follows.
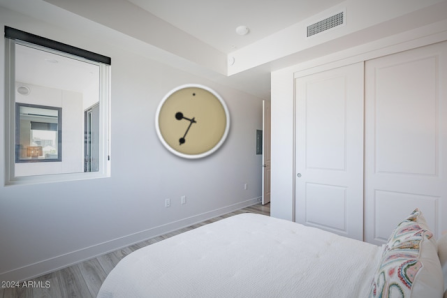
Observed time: 9:34
